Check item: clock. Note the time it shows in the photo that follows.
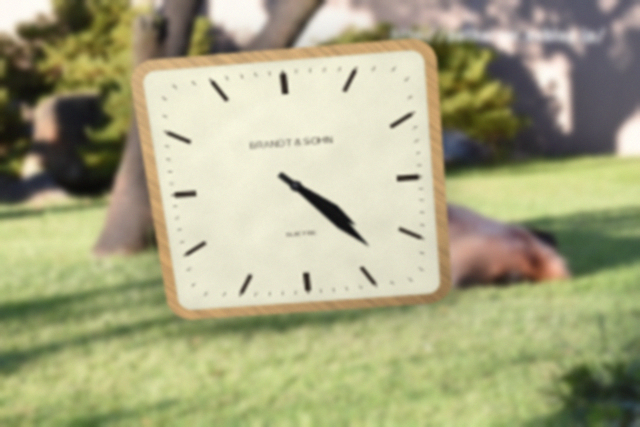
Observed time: 4:23
